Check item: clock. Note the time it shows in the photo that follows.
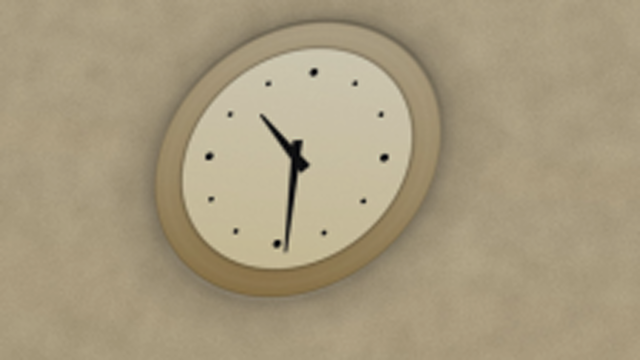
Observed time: 10:29
